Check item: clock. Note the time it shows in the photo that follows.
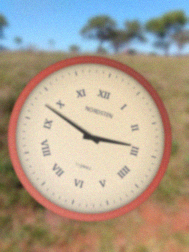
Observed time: 2:48
